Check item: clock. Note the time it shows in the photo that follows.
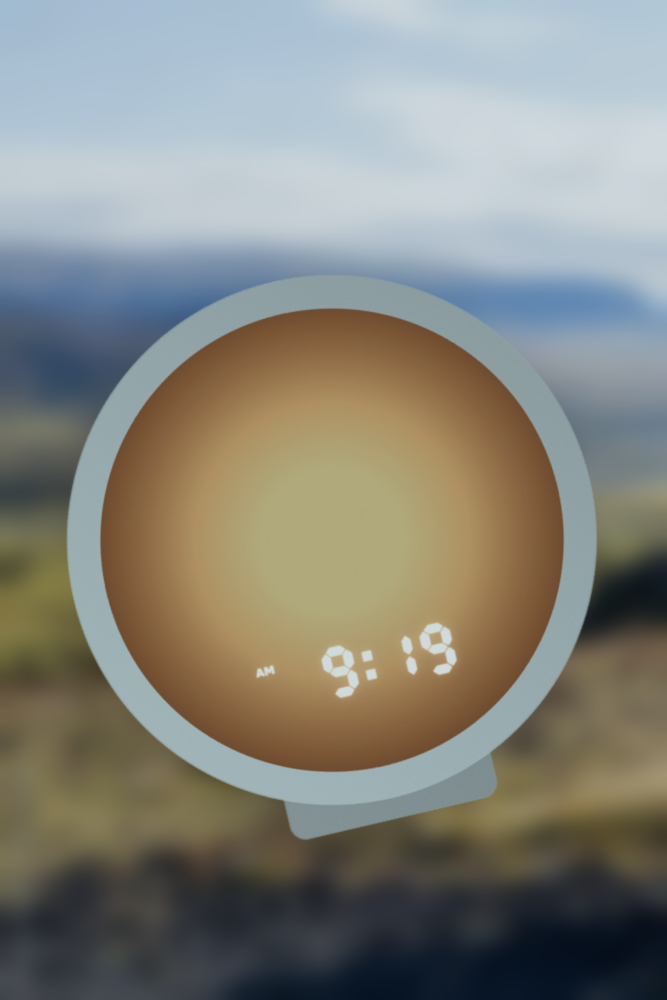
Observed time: 9:19
